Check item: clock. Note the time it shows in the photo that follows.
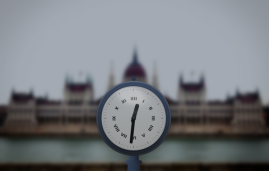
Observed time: 12:31
